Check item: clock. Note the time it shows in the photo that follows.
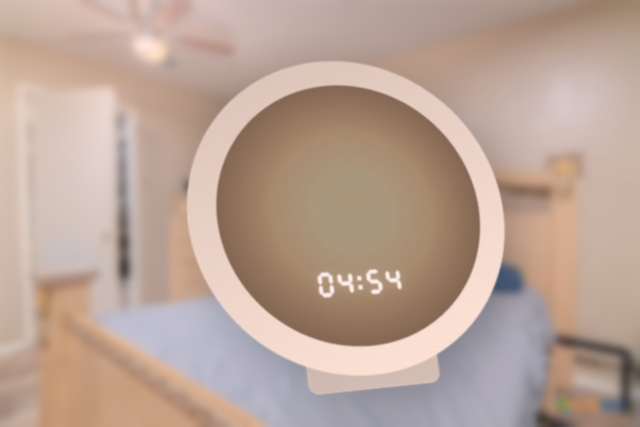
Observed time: 4:54
